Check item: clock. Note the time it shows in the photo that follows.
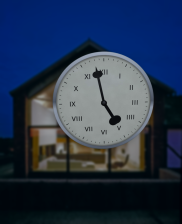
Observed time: 4:58
